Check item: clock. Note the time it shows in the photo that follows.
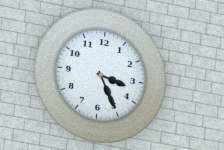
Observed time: 3:25
